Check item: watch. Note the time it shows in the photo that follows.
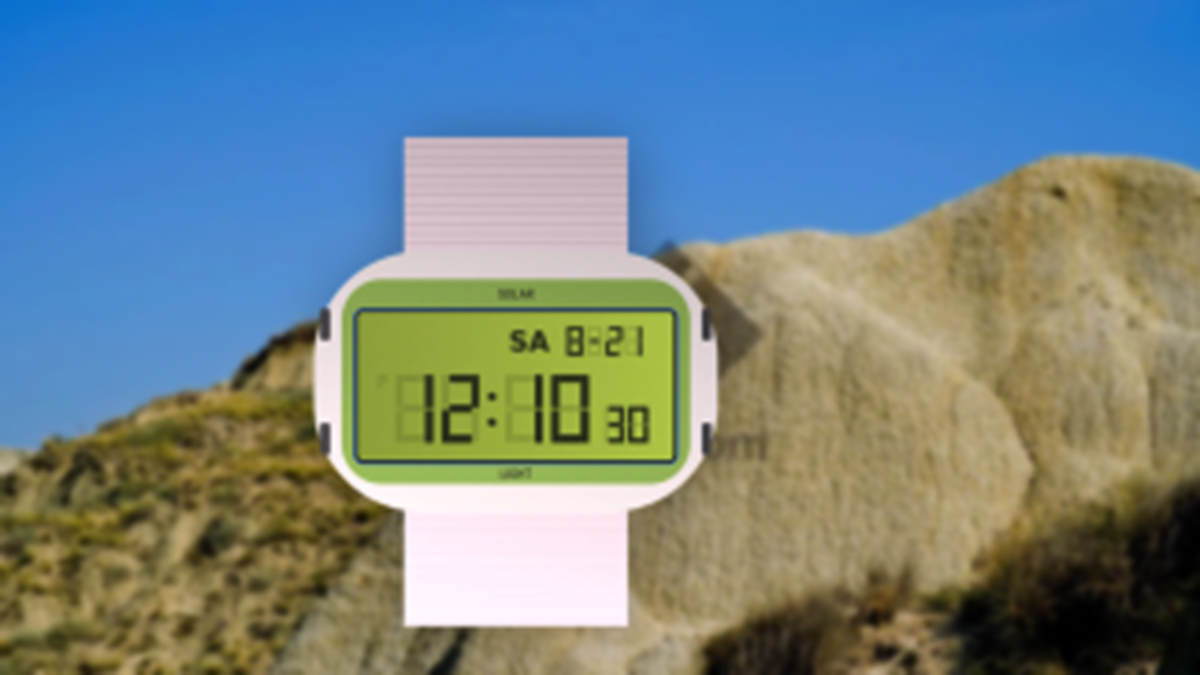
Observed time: 12:10:30
